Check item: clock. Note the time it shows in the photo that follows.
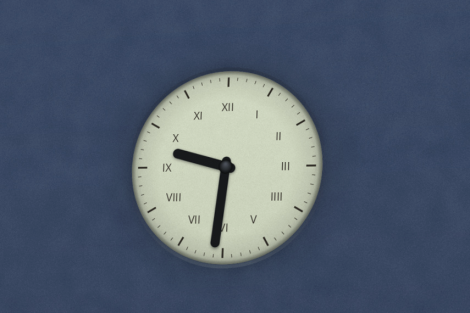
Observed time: 9:31
